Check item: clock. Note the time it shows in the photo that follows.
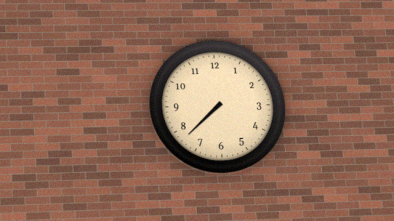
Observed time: 7:38
